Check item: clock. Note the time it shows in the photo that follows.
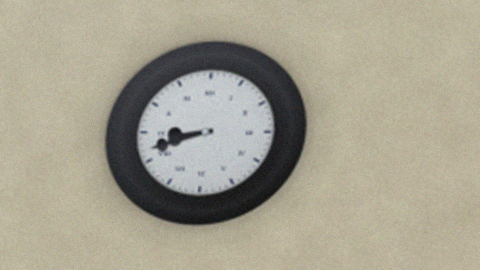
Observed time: 8:42
